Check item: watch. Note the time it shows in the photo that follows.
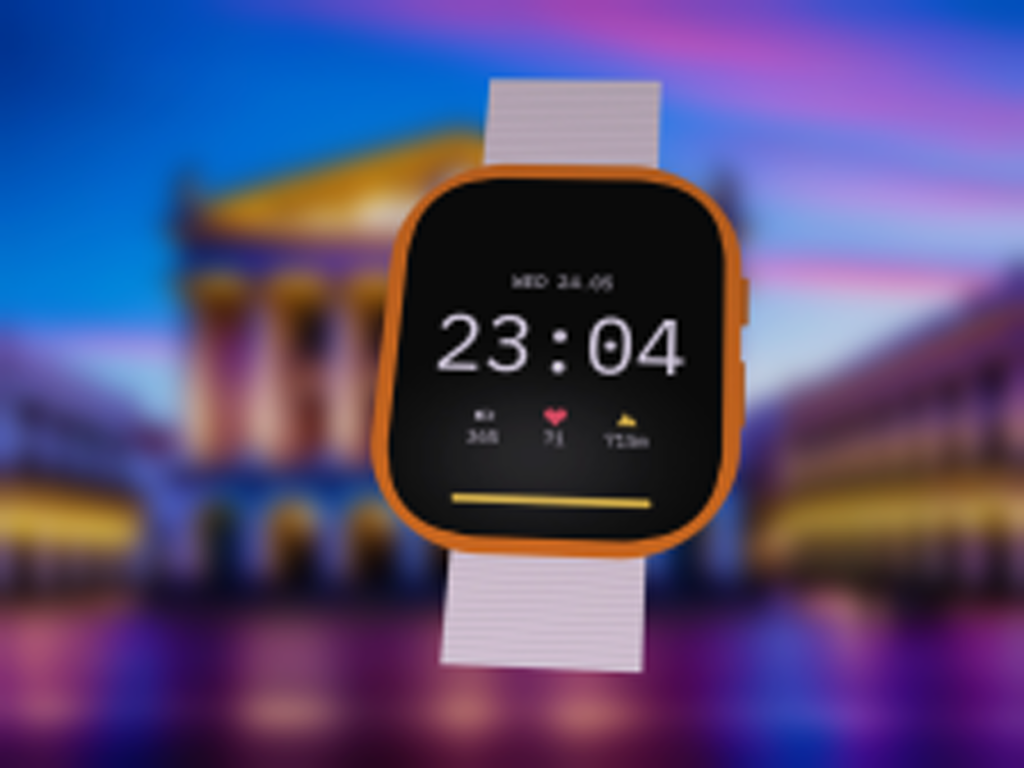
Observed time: 23:04
